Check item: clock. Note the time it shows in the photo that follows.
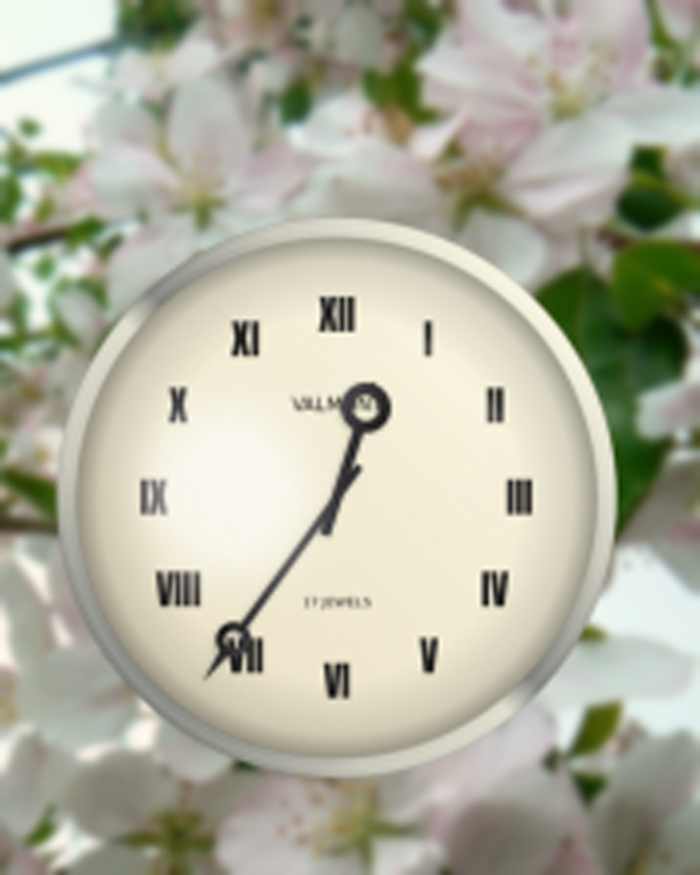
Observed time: 12:36
